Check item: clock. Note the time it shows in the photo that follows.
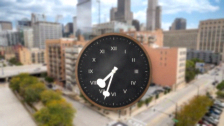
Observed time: 7:33
